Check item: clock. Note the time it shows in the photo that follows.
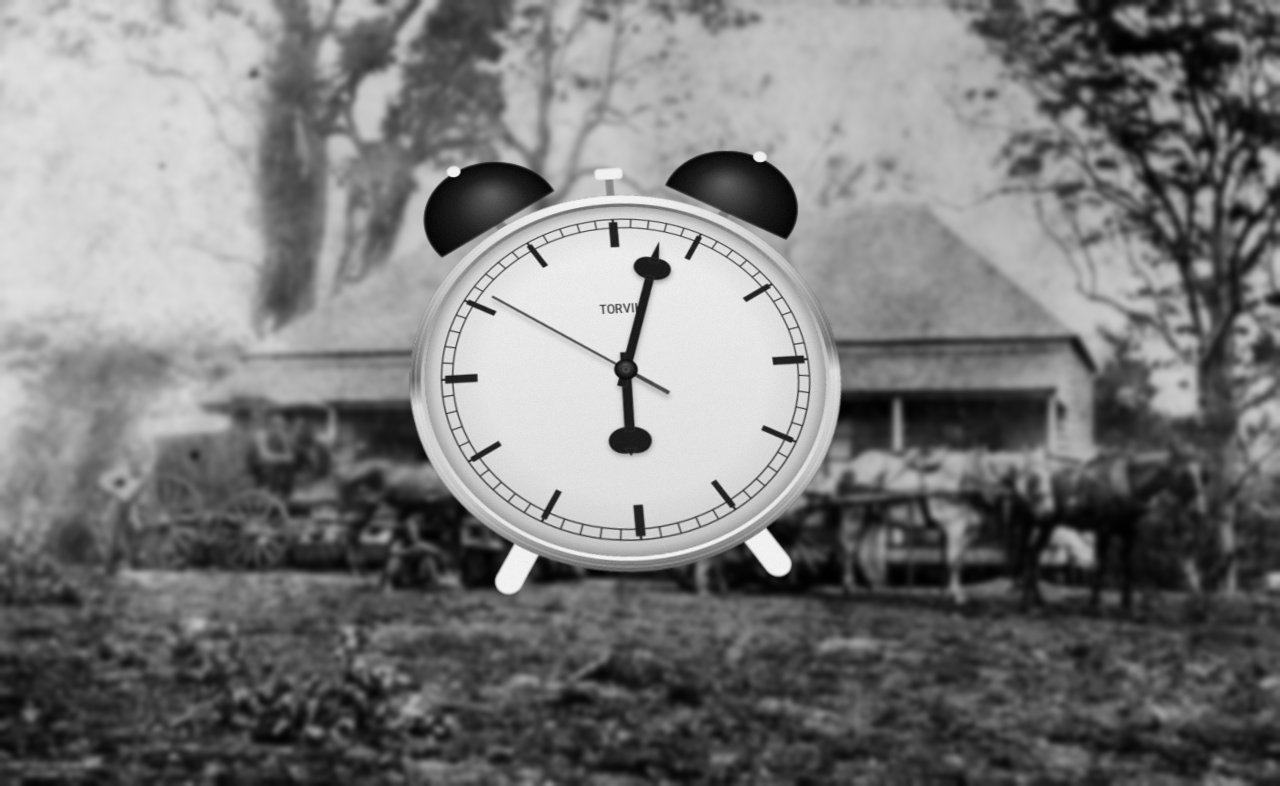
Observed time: 6:02:51
